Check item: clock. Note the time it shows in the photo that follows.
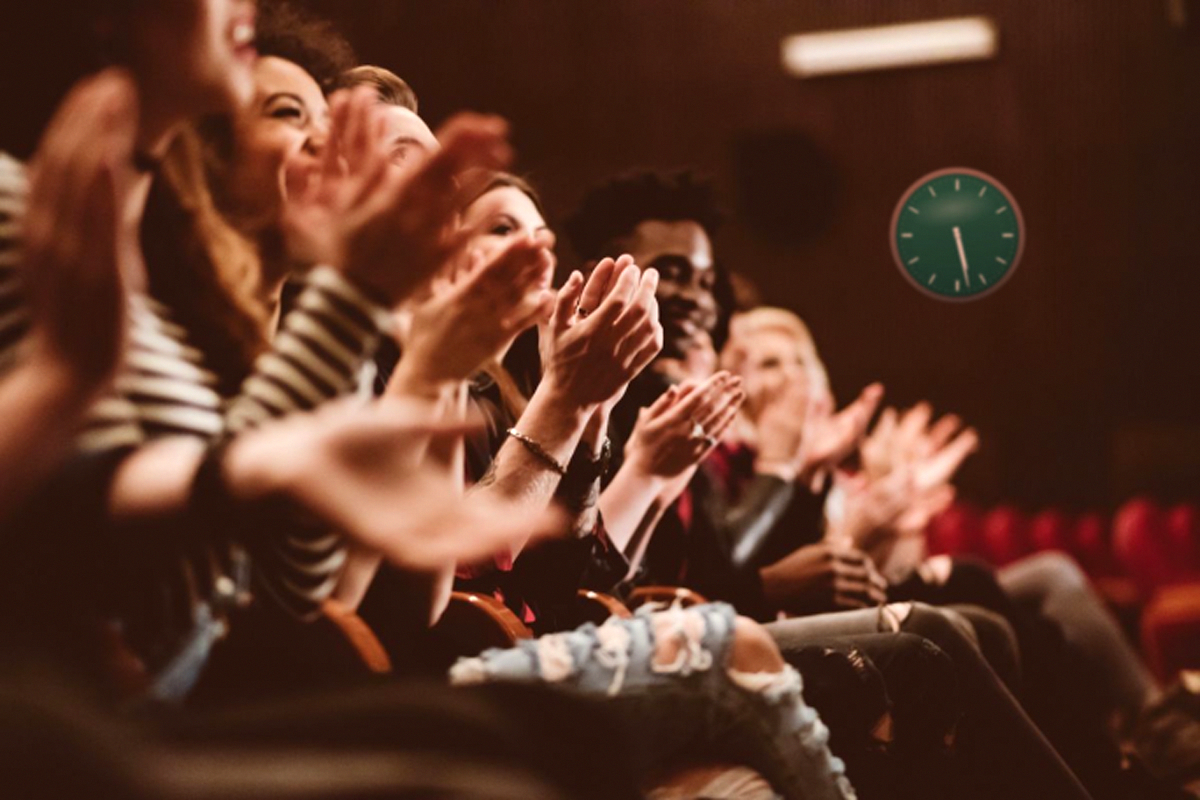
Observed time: 5:28
